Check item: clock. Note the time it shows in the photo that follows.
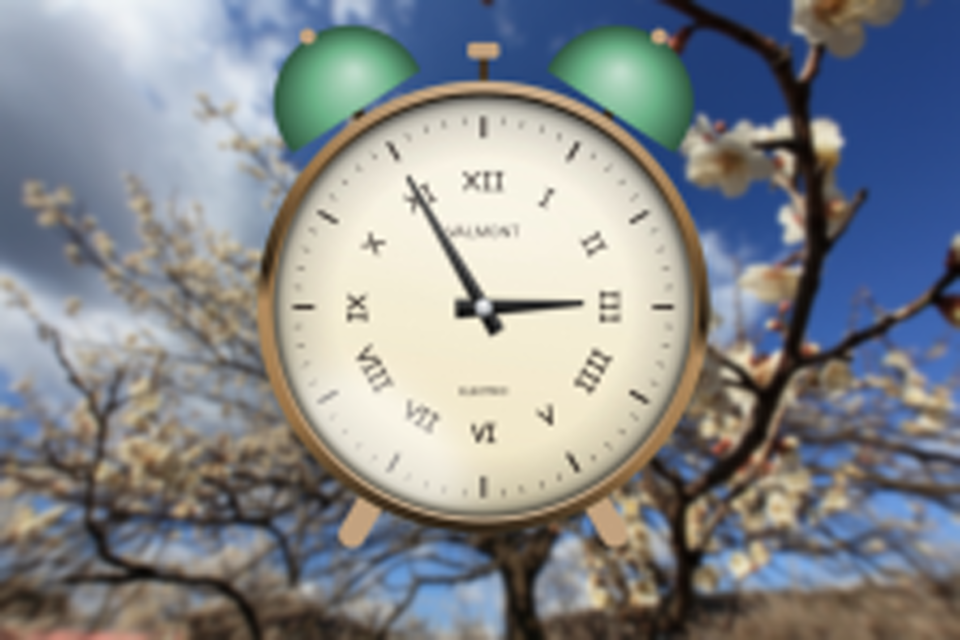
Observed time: 2:55
